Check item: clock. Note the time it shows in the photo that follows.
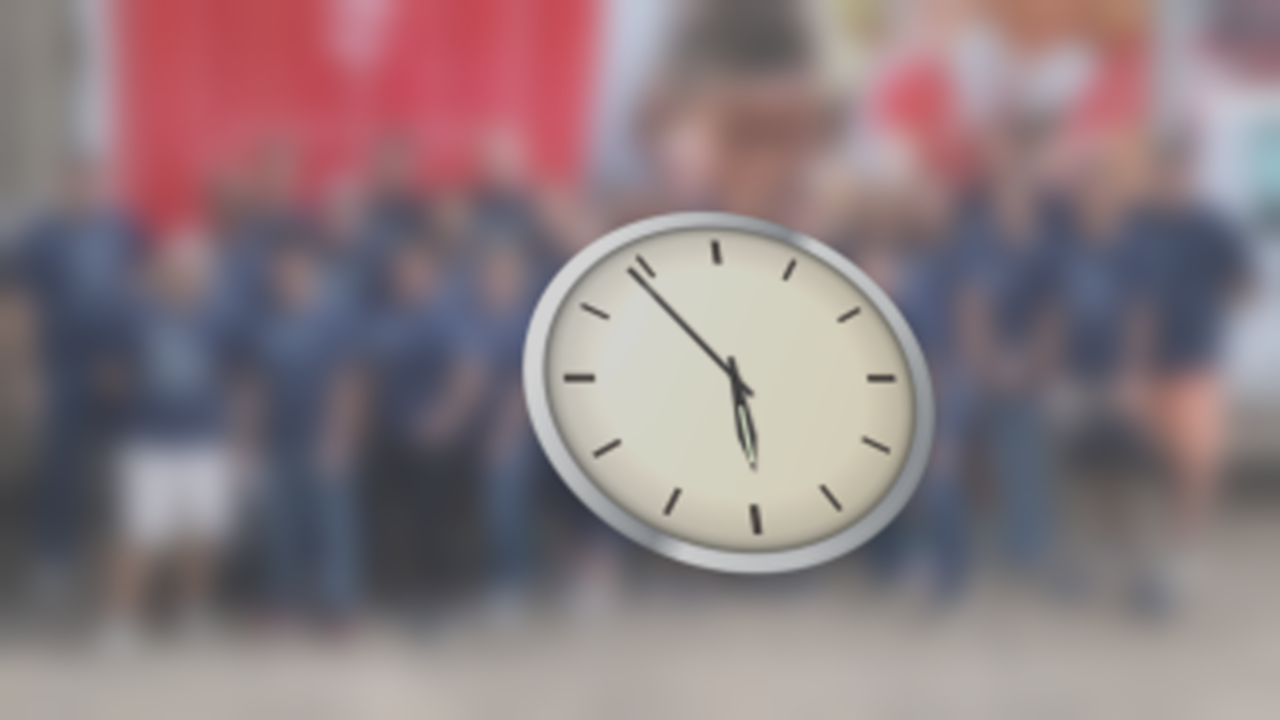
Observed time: 5:54
